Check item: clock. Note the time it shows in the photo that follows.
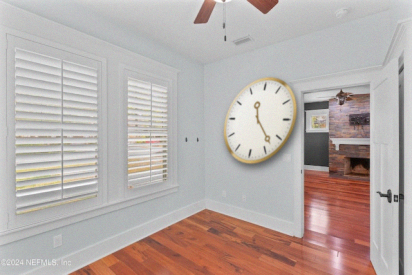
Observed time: 11:23
